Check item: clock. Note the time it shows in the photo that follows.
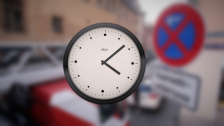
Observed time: 4:08
